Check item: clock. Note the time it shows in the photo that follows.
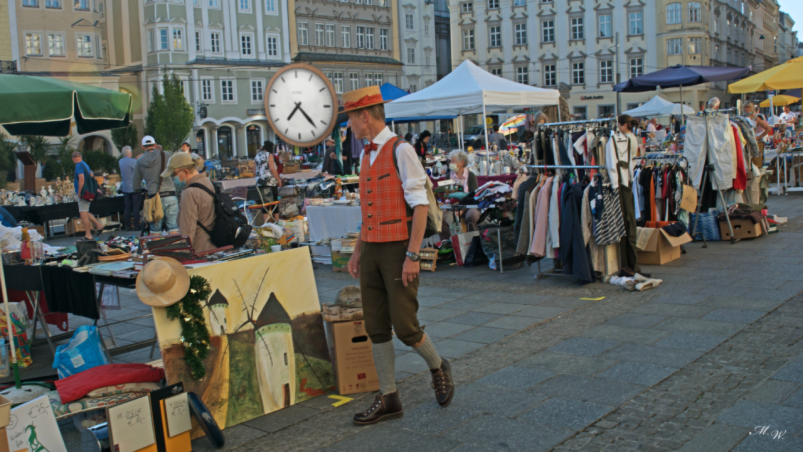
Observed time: 7:23
